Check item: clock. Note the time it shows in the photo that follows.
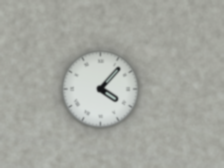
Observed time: 4:07
